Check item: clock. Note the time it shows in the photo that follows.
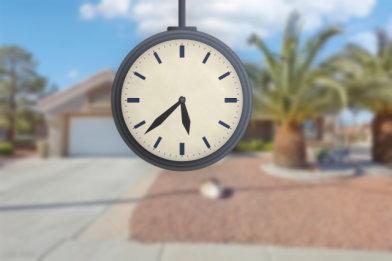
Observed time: 5:38
